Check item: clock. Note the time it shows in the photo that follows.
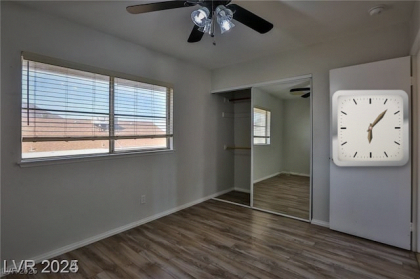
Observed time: 6:07
